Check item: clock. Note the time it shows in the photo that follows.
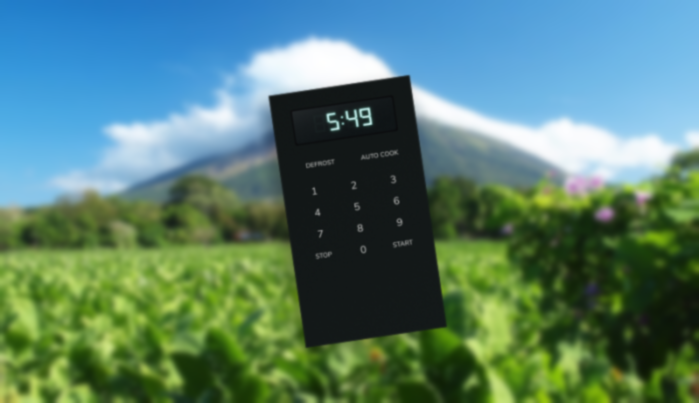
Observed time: 5:49
